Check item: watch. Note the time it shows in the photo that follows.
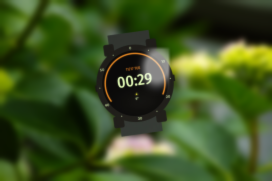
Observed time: 0:29
